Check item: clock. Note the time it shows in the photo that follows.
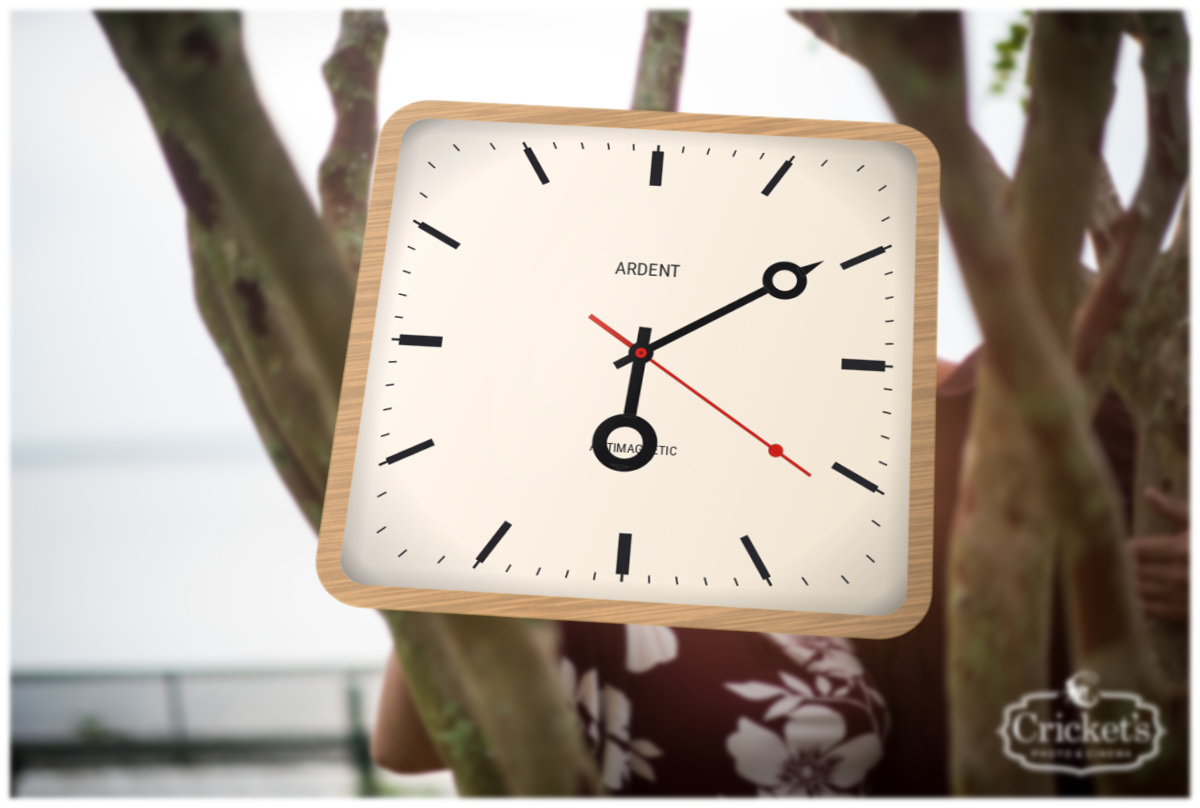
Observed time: 6:09:21
